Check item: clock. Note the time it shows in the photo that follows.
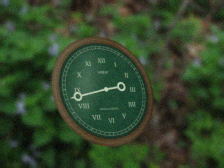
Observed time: 2:43
